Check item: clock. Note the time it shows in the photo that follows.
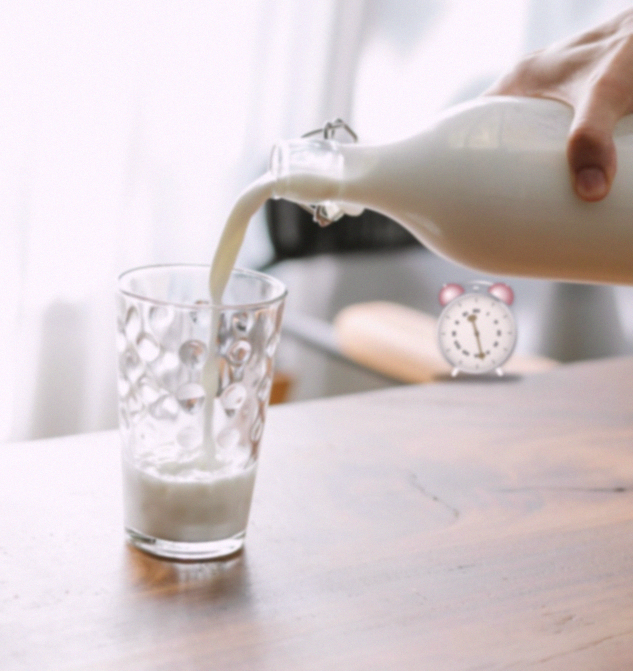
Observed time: 11:28
